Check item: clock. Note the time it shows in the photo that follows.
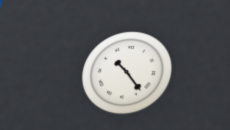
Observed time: 10:23
